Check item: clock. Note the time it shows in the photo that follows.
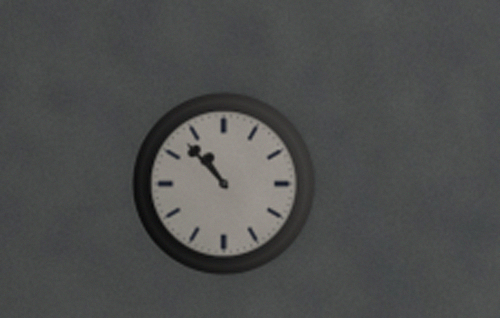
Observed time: 10:53
